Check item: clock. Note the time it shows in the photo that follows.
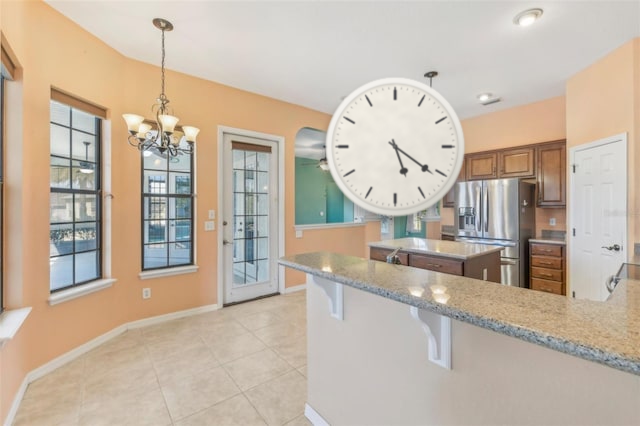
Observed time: 5:21
